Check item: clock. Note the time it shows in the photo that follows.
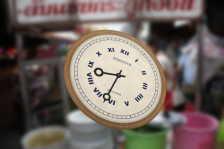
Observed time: 8:32
